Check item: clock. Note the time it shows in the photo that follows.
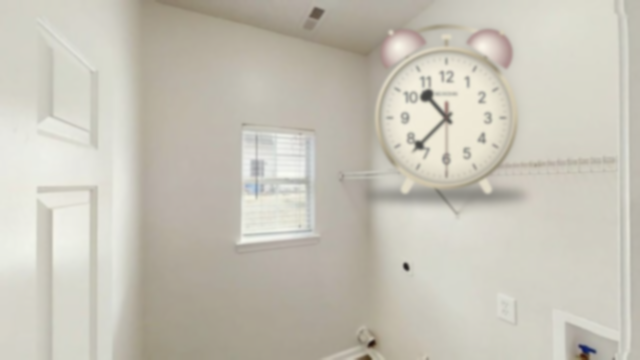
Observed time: 10:37:30
